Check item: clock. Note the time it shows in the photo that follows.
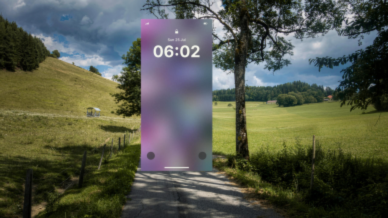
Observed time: 6:02
